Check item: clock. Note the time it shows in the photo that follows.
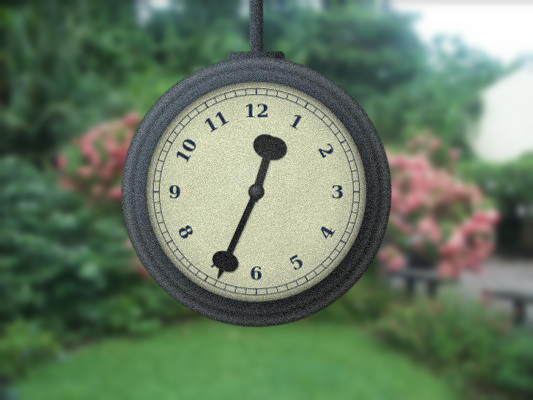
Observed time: 12:34
